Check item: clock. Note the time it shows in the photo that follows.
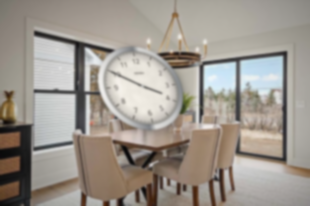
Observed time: 3:50
